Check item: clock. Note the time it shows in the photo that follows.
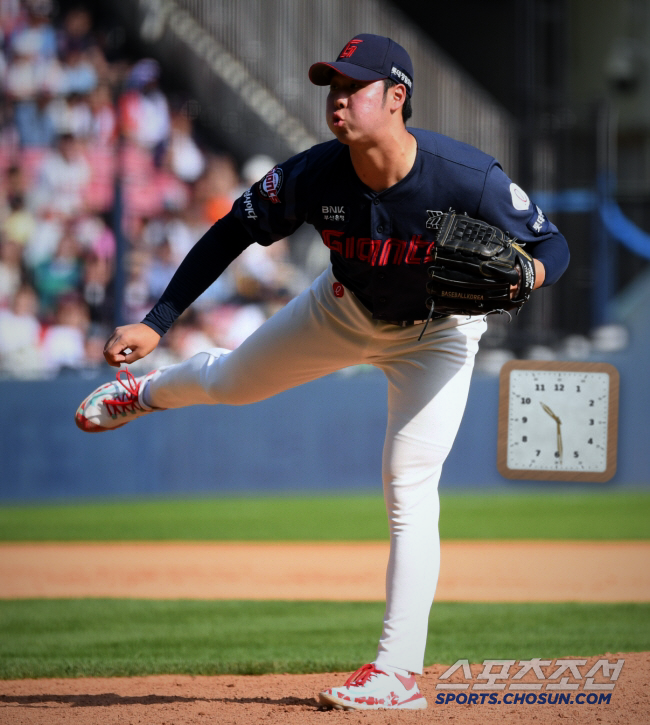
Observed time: 10:29
